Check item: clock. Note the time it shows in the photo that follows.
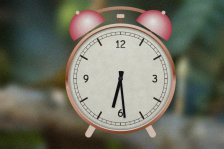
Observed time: 6:29
